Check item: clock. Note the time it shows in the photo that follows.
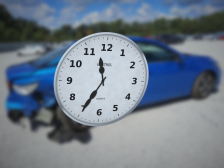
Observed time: 11:35
